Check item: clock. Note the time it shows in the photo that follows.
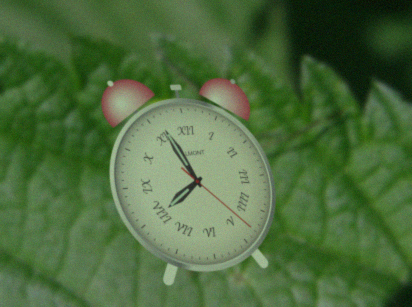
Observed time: 7:56:23
